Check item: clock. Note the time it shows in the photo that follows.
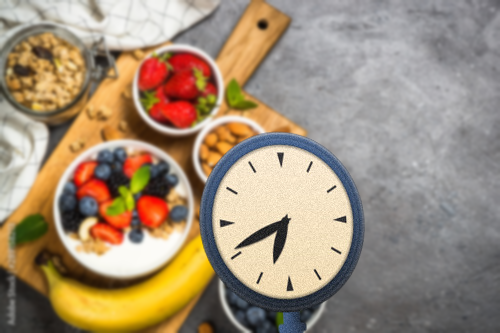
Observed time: 6:41
